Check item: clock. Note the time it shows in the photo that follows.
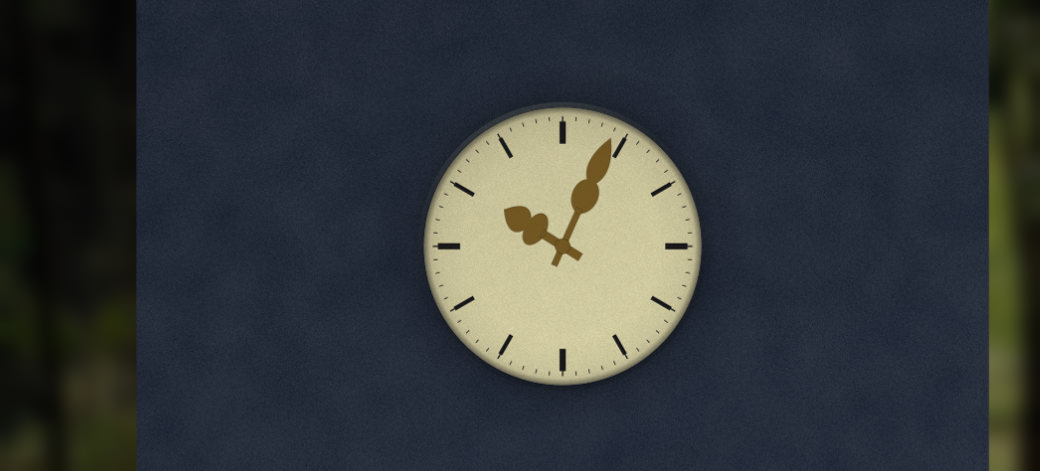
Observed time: 10:04
